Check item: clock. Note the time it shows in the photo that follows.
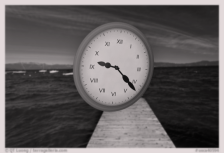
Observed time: 9:22
